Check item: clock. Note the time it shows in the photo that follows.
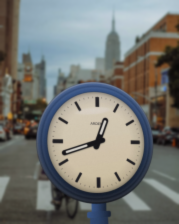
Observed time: 12:42
